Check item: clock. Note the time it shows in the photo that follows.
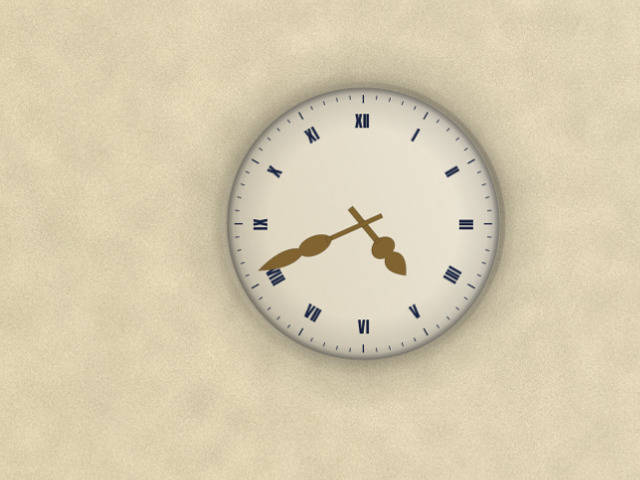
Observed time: 4:41
